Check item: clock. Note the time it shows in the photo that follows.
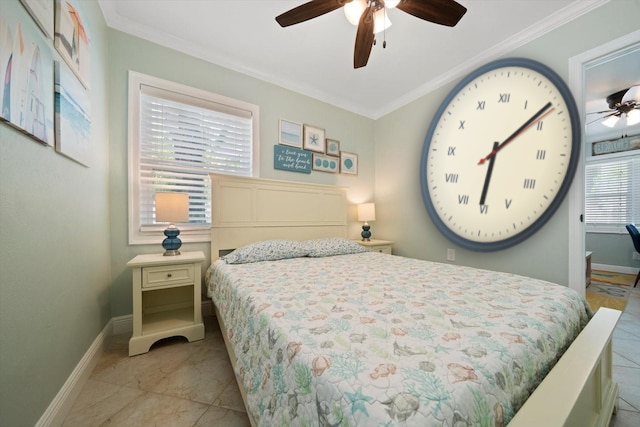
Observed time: 6:08:09
